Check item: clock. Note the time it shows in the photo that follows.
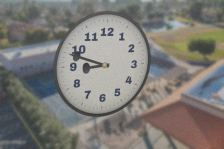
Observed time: 8:48
